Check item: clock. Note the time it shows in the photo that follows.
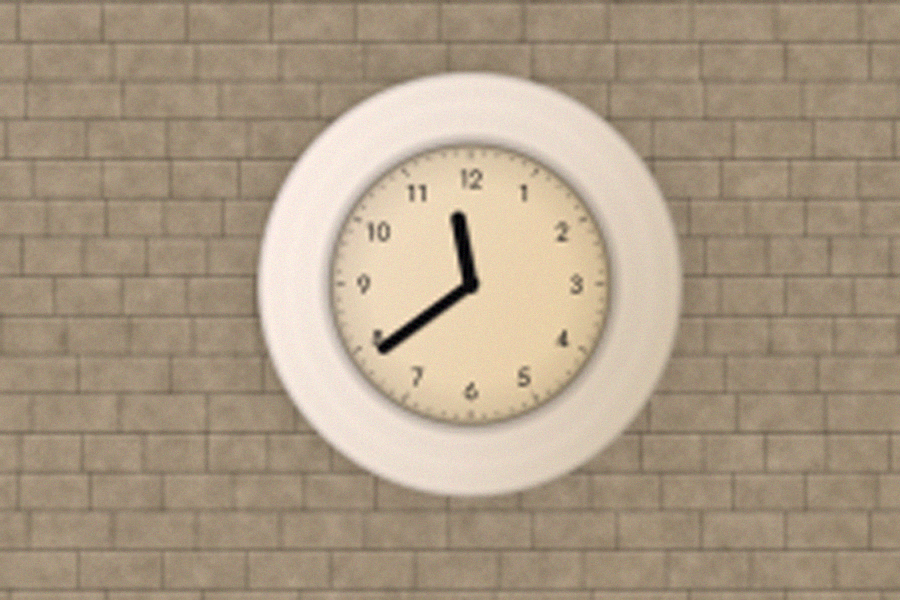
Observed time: 11:39
